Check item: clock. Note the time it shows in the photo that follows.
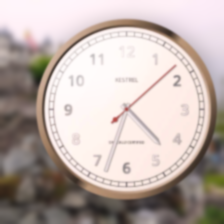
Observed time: 4:33:08
